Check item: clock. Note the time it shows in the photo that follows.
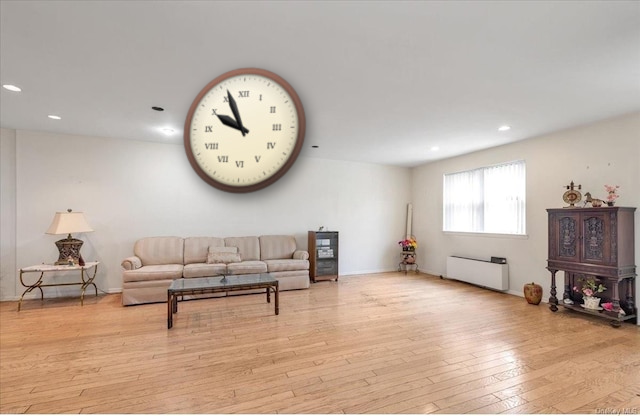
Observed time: 9:56
